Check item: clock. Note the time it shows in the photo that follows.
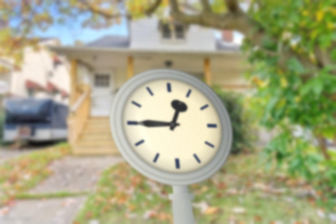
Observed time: 12:45
